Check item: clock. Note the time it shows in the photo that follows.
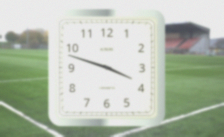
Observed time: 3:48
